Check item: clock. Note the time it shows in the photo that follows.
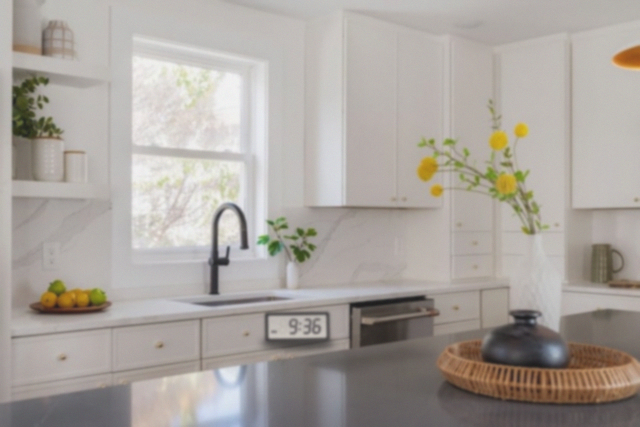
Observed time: 9:36
